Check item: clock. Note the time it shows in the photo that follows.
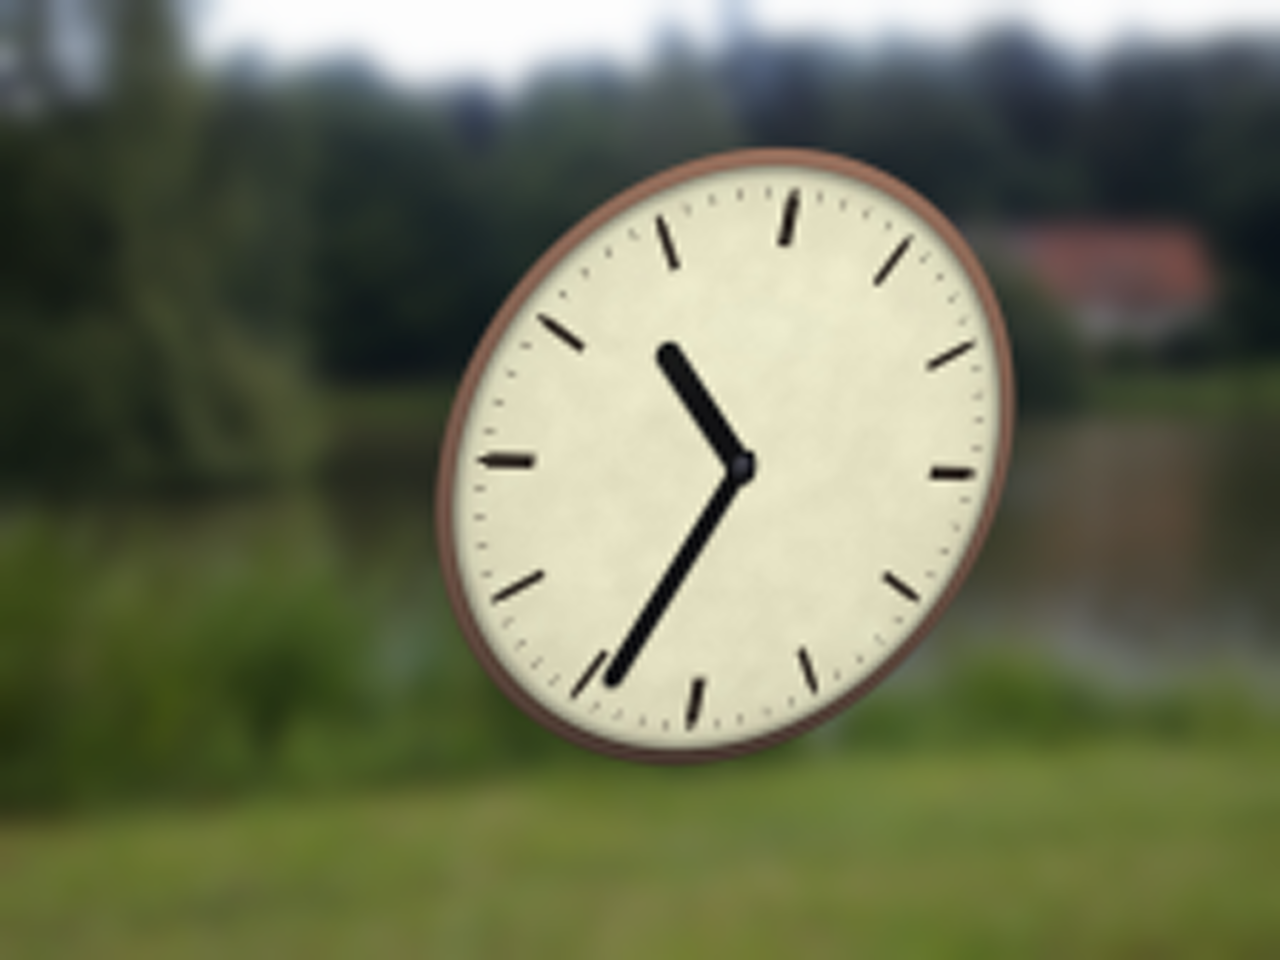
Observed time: 10:34
